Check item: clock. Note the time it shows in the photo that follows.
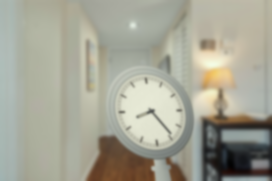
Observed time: 8:24
